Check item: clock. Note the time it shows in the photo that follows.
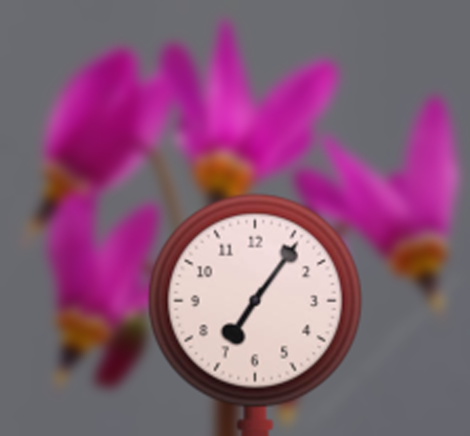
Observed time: 7:06
